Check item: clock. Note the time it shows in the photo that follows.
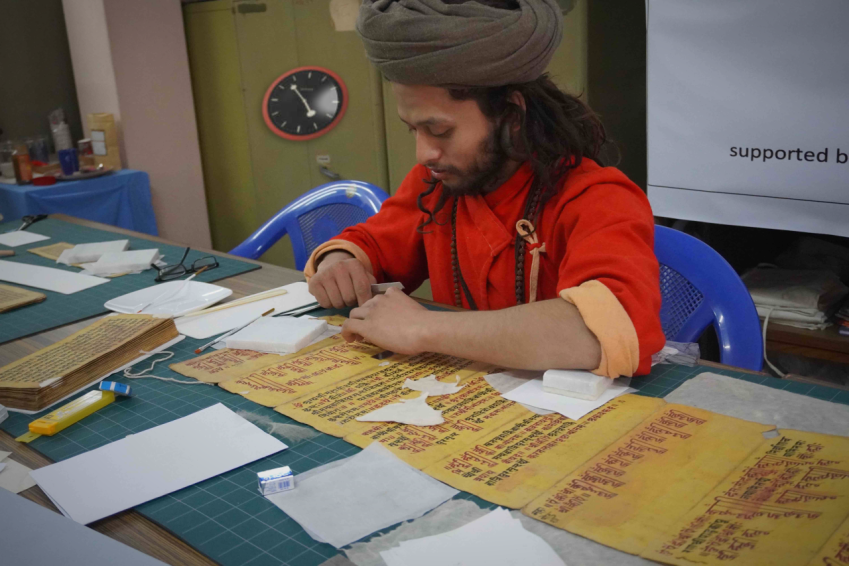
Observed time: 4:53
